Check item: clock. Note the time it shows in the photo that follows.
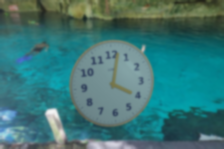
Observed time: 4:02
